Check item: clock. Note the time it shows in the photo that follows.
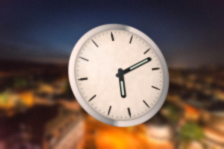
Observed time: 6:12
